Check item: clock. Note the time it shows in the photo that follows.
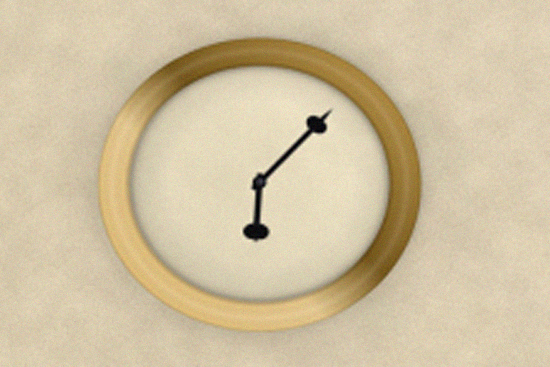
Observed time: 6:07
